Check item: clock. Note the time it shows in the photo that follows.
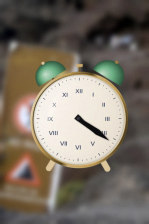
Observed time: 4:21
